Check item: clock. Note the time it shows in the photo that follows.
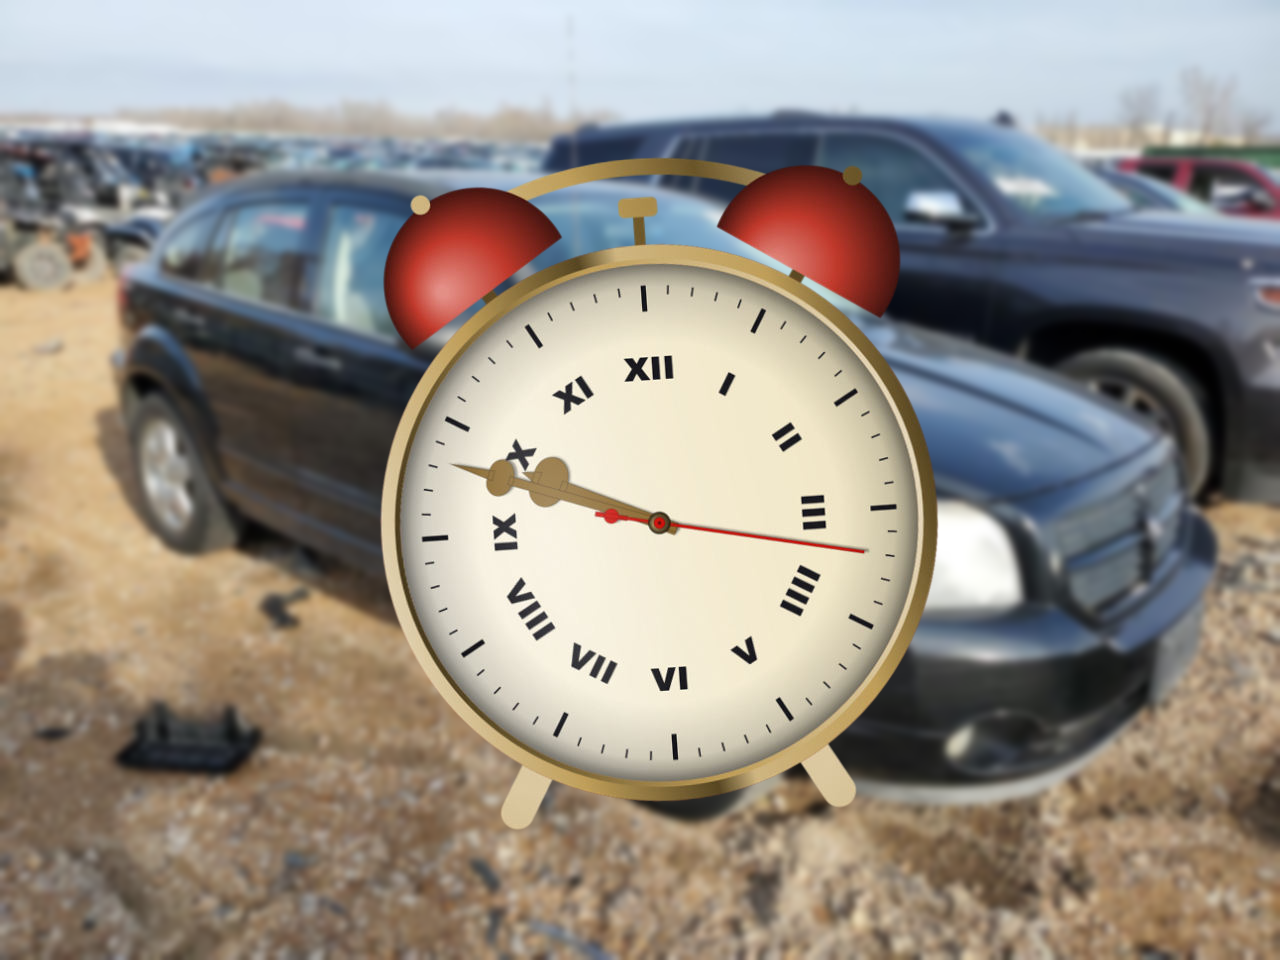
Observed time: 9:48:17
